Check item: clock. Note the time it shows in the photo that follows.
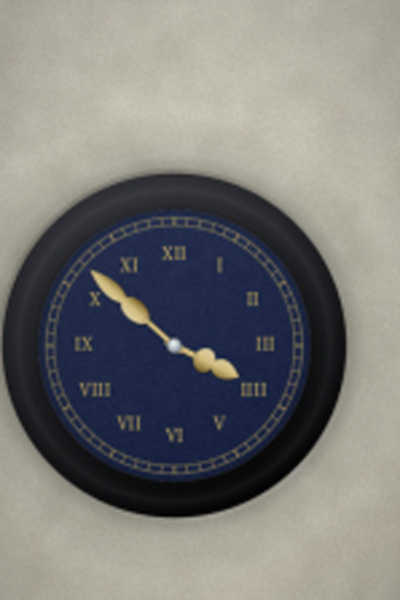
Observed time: 3:52
